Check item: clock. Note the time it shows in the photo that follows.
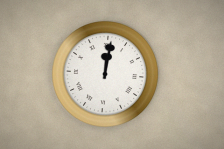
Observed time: 12:01
